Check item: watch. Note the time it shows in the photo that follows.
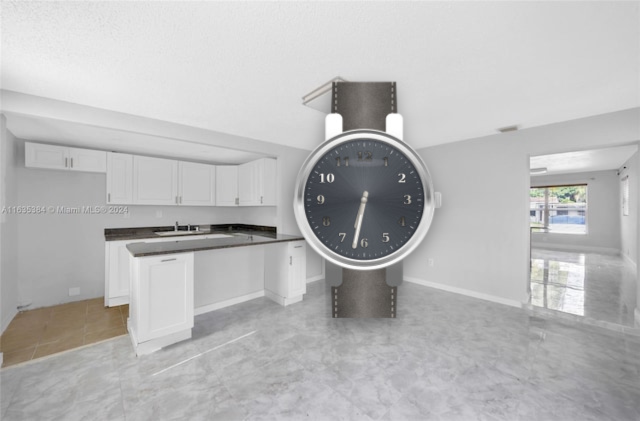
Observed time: 6:32
